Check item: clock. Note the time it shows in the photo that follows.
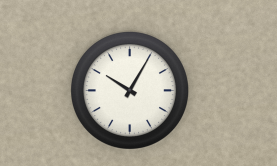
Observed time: 10:05
